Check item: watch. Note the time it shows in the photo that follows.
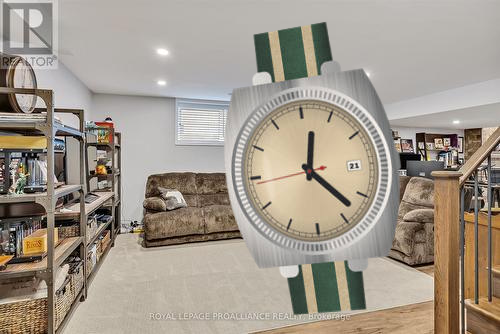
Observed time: 12:22:44
